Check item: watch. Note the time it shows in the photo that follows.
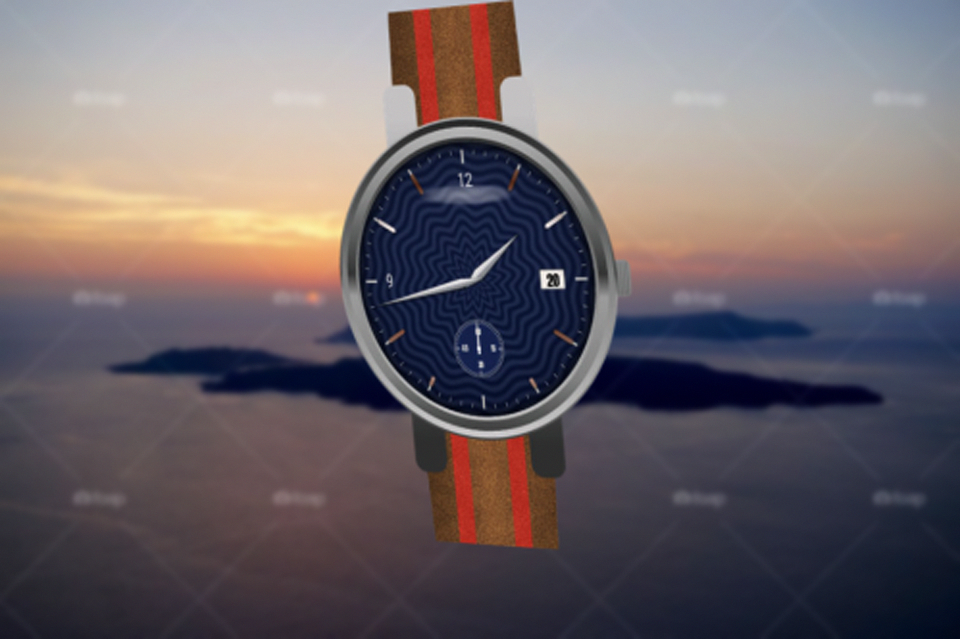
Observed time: 1:43
